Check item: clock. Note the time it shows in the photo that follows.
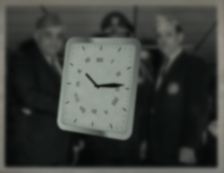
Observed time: 10:14
